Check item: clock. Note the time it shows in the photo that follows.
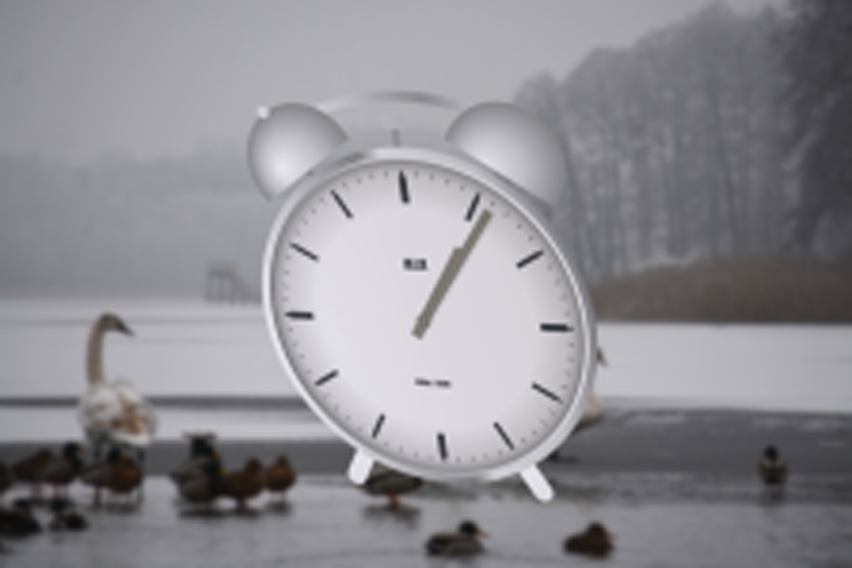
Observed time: 1:06
